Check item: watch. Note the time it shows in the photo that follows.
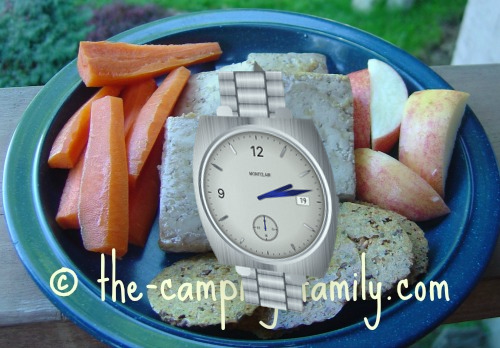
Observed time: 2:13
